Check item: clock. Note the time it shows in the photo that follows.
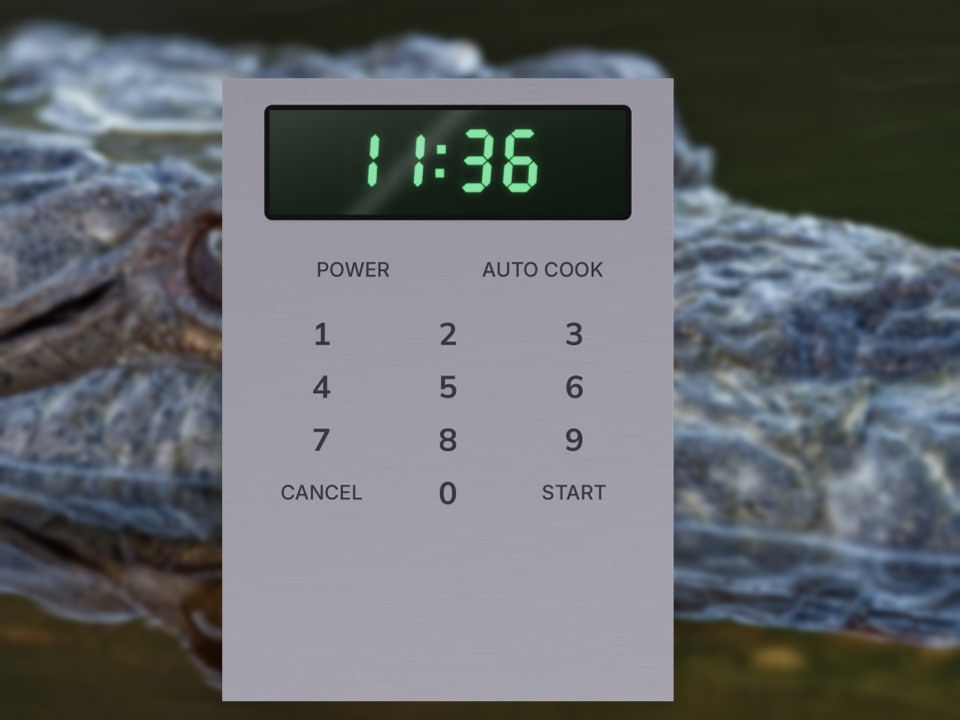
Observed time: 11:36
